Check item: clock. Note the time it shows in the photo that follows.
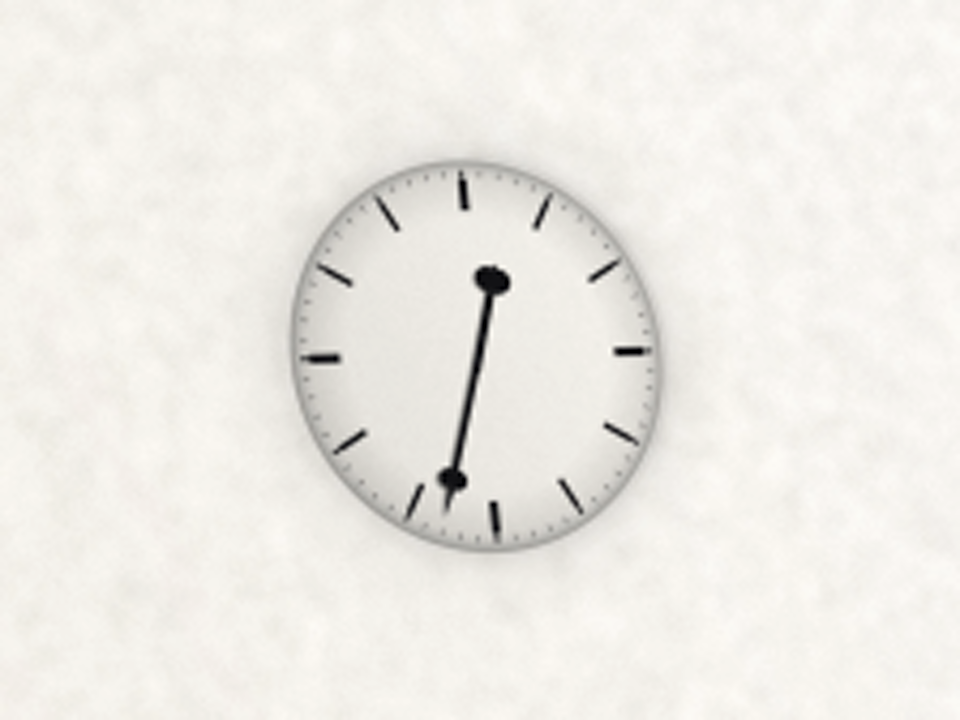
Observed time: 12:33
